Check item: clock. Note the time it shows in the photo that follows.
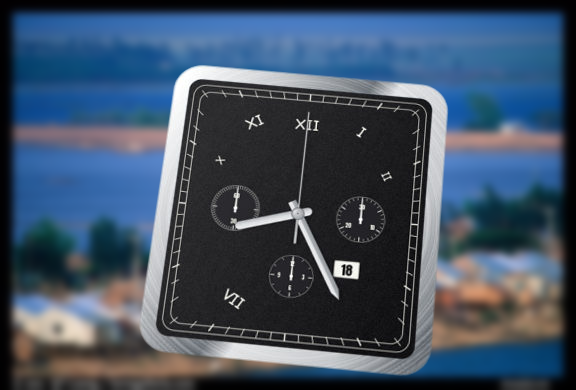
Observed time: 8:25
